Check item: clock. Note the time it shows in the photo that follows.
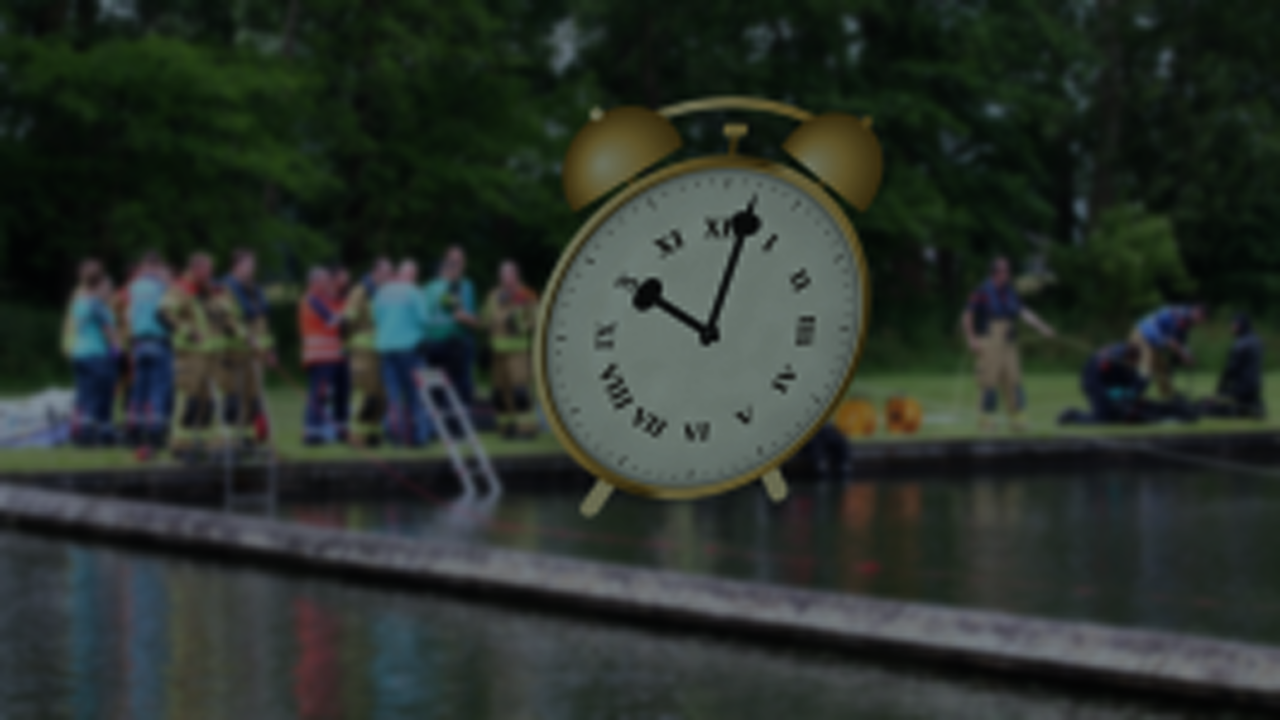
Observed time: 10:02
